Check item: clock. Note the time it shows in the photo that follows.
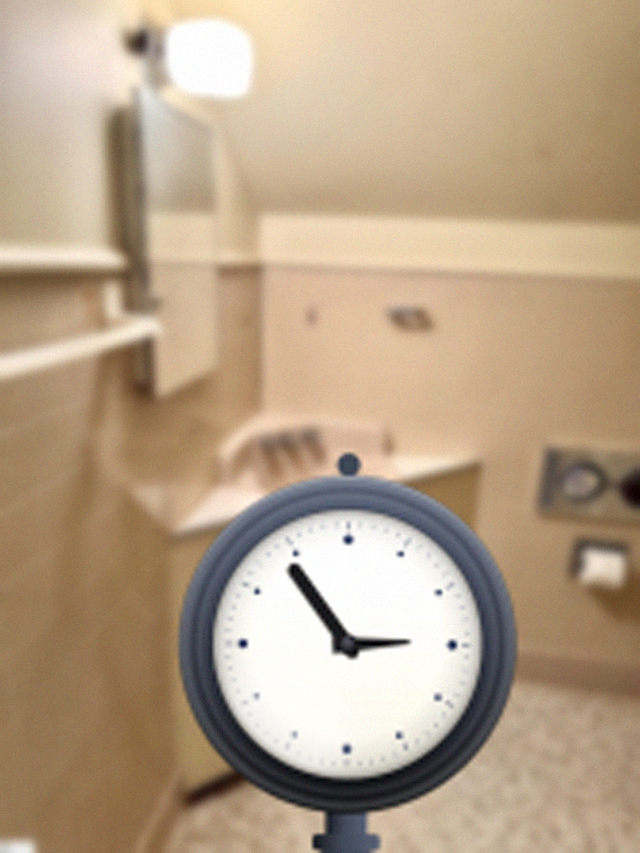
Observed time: 2:54
